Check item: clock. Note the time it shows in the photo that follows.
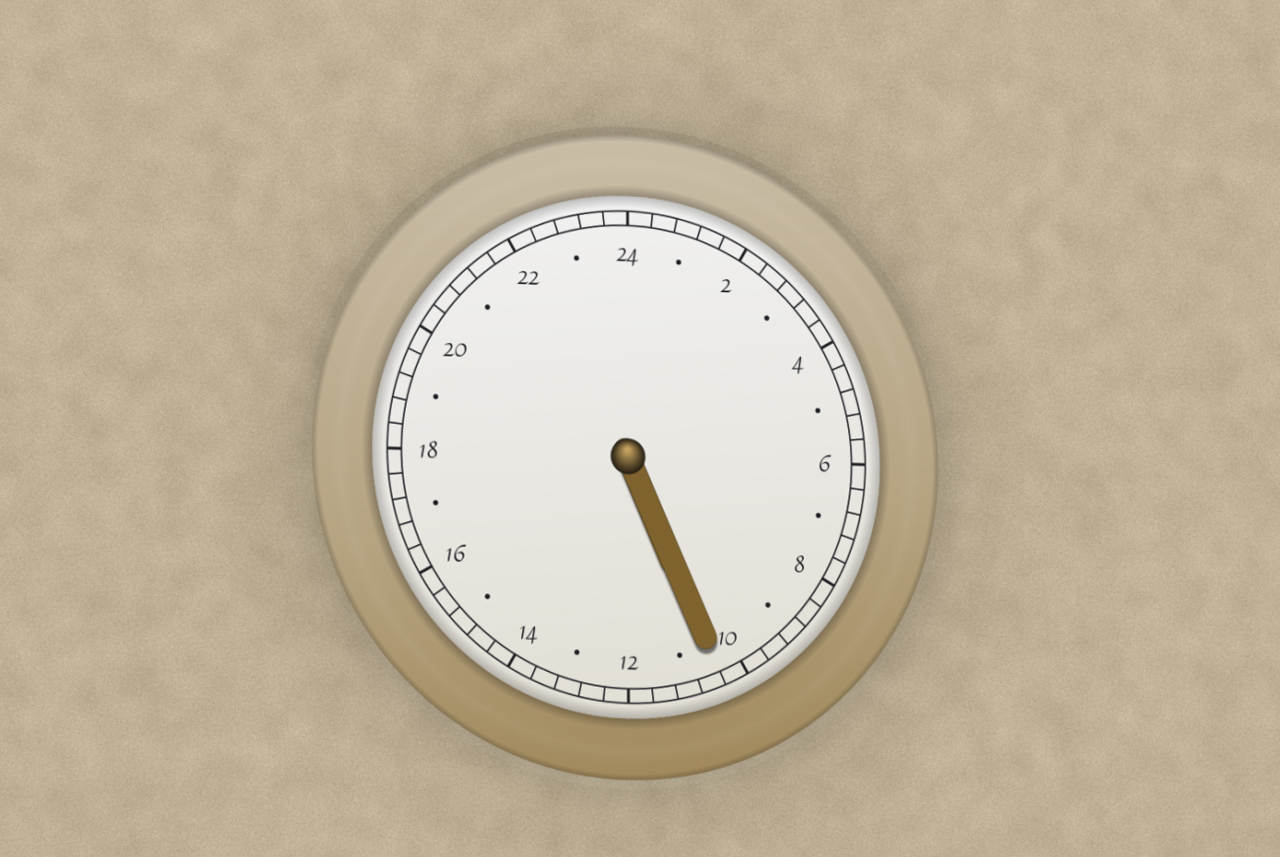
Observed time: 10:26
